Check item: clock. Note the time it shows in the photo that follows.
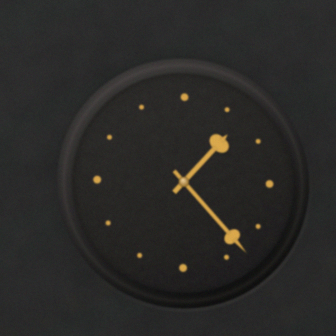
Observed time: 1:23
